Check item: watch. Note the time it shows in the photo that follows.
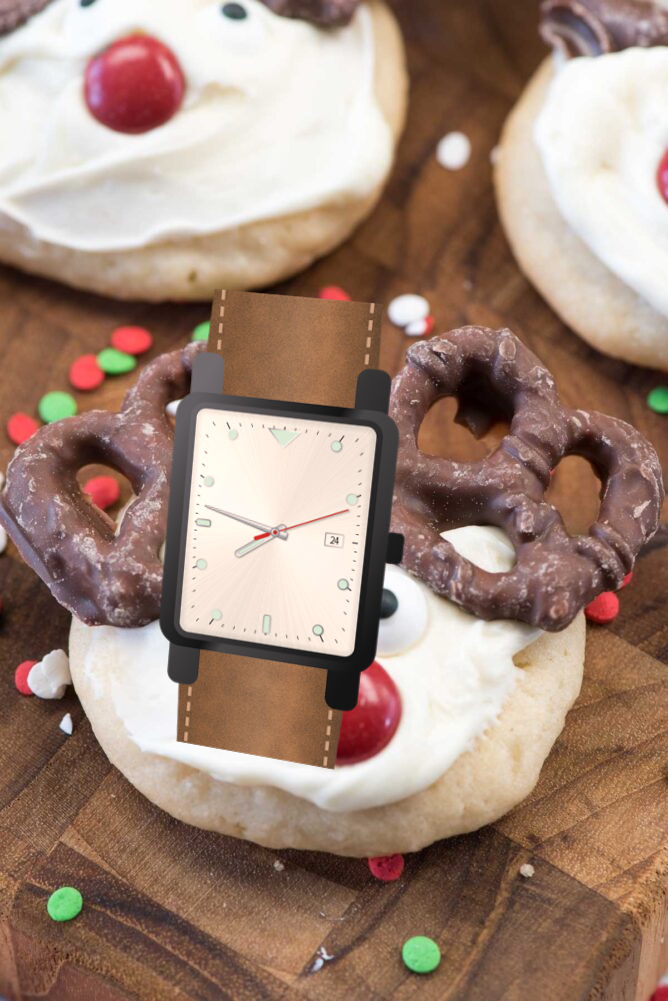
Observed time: 7:47:11
